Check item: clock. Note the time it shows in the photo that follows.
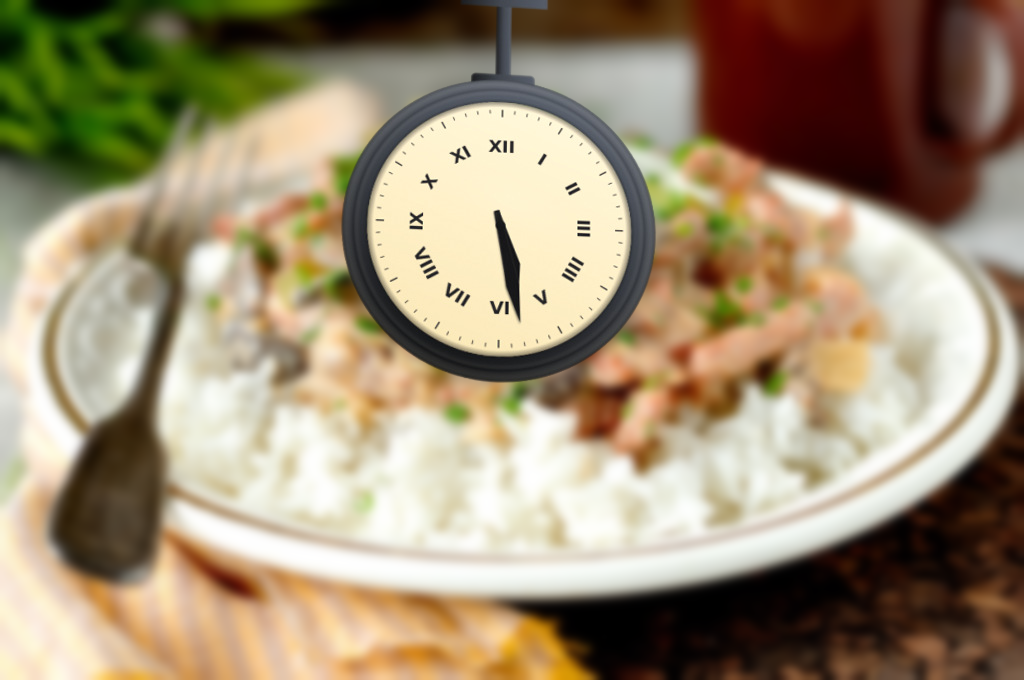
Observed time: 5:28
